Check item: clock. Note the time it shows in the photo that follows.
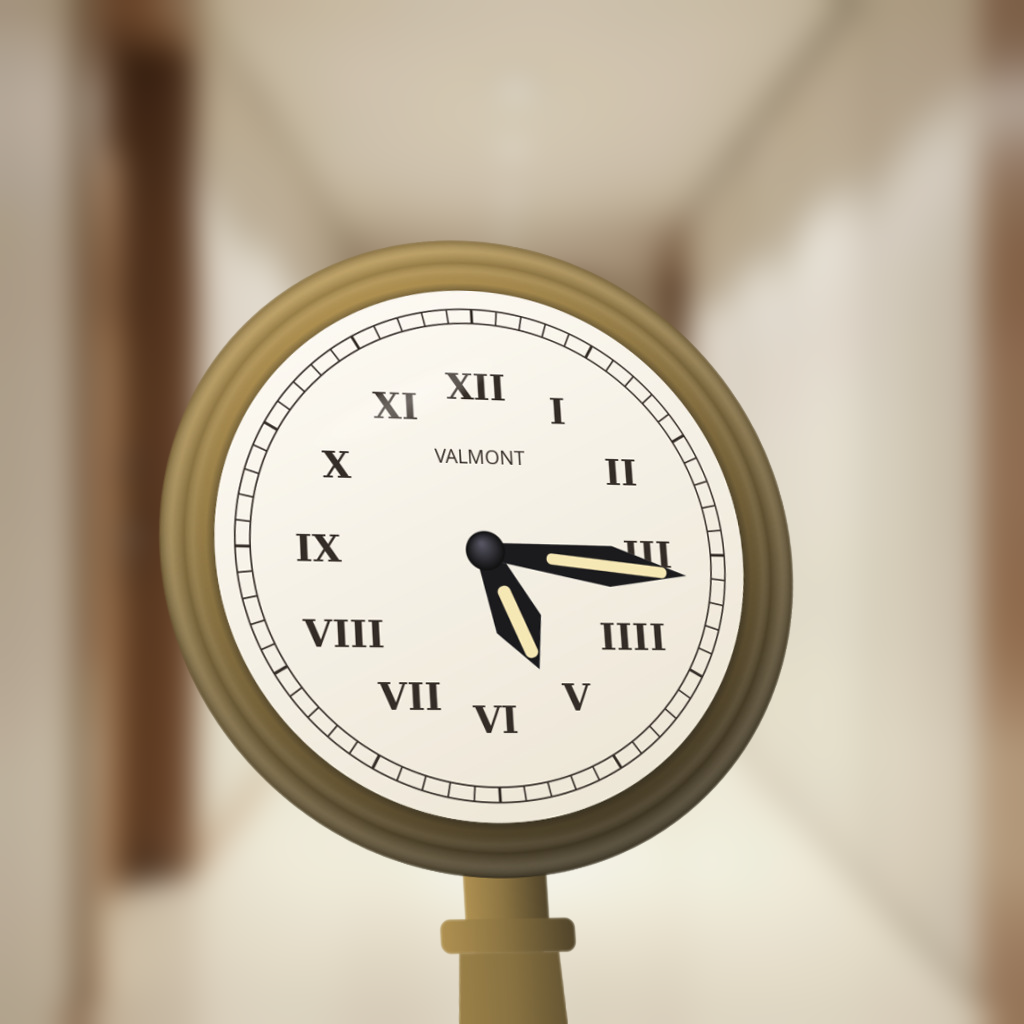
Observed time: 5:16
